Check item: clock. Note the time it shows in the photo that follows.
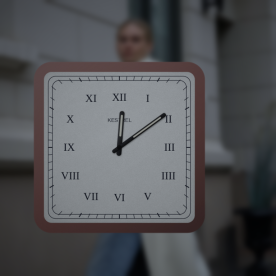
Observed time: 12:09
